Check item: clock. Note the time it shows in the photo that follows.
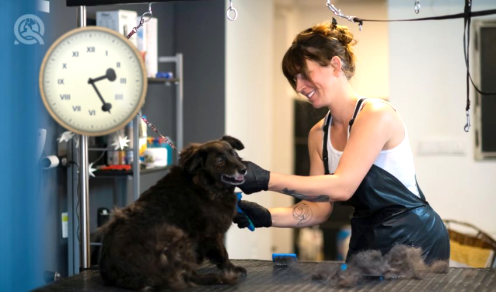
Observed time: 2:25
